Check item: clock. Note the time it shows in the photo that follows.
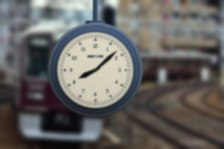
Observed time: 8:08
